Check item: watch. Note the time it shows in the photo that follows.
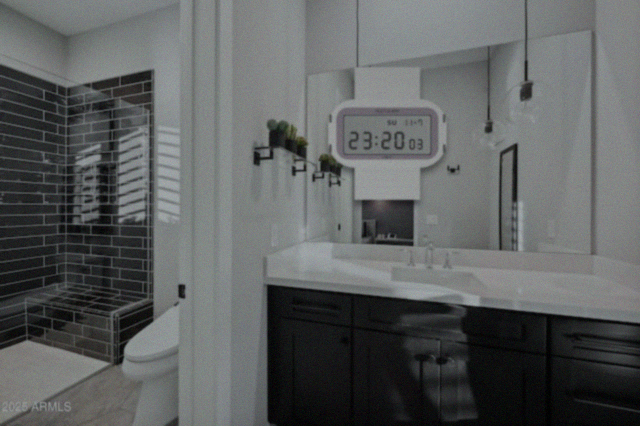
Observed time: 23:20:03
